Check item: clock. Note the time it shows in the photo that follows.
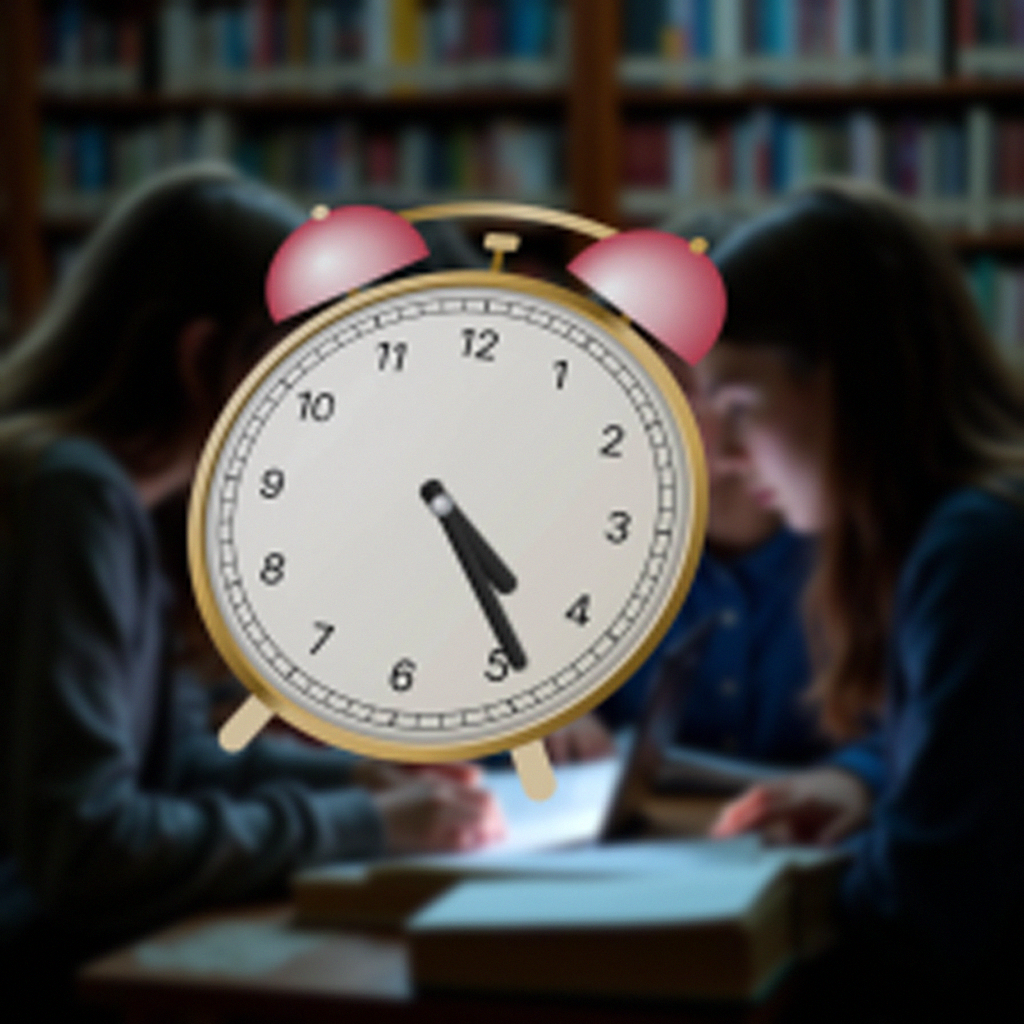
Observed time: 4:24
